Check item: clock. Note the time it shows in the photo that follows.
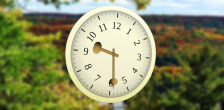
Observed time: 9:29
